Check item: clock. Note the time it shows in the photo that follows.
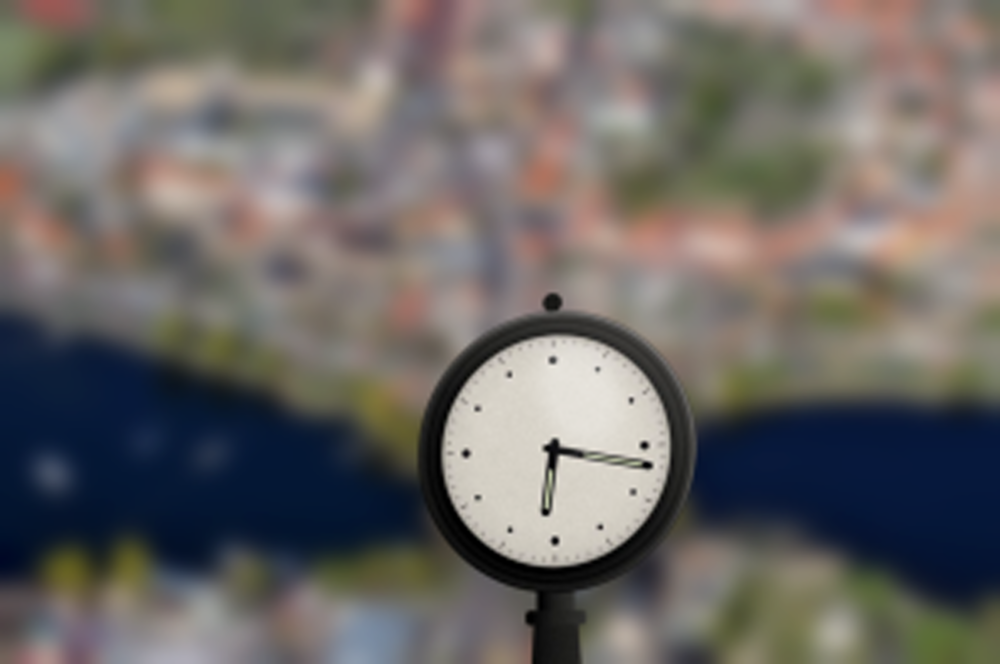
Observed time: 6:17
